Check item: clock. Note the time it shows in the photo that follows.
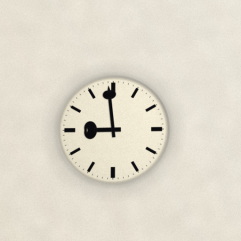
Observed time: 8:59
